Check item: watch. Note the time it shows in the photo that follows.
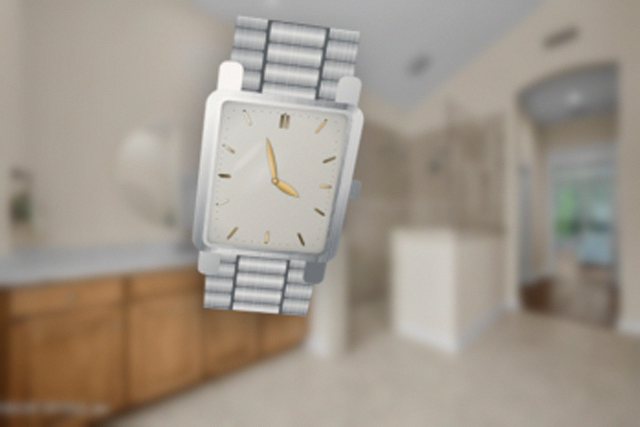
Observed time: 3:57
